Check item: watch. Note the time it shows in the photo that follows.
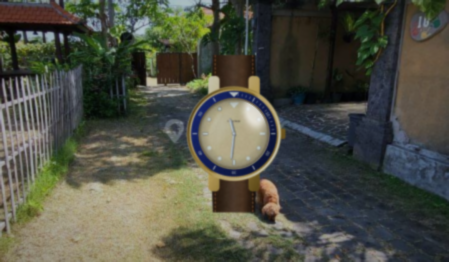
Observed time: 11:31
